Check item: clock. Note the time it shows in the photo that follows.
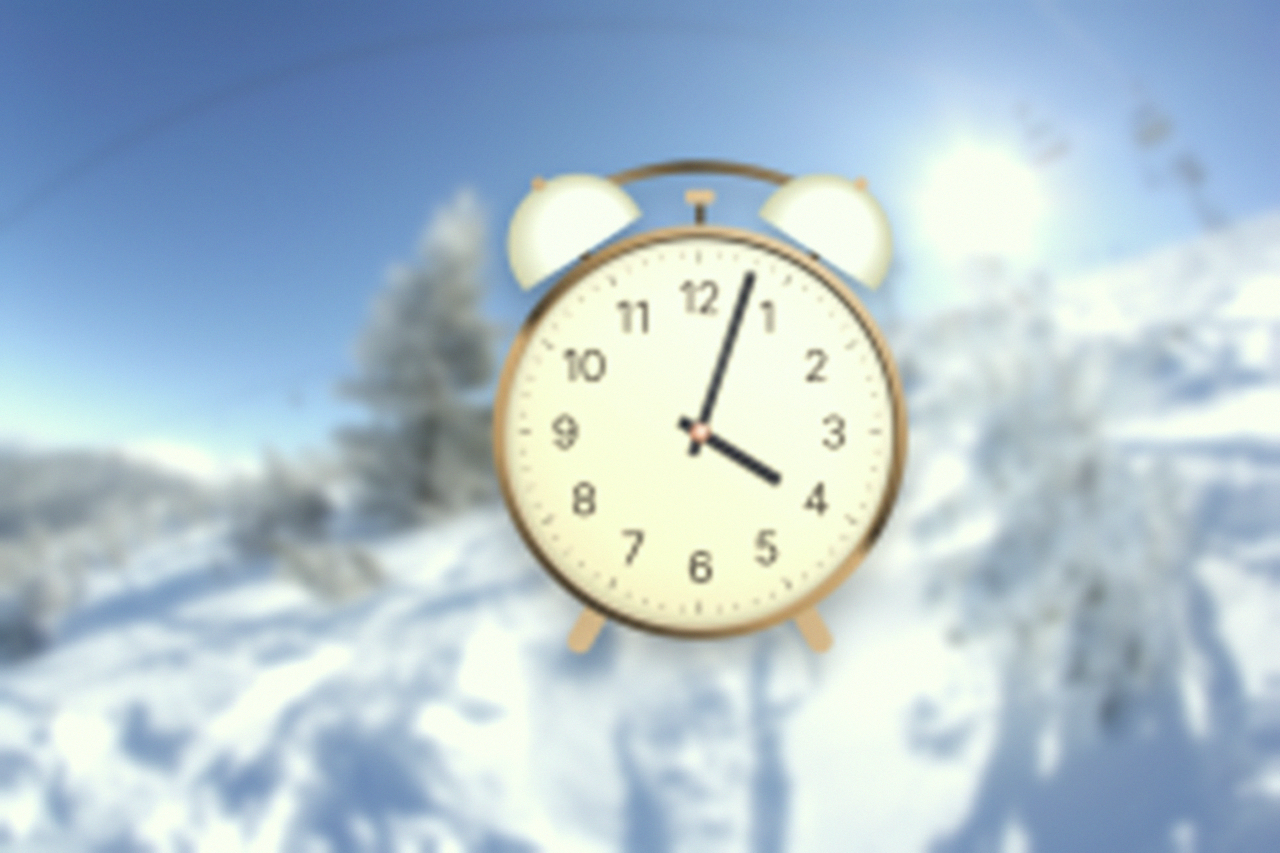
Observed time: 4:03
